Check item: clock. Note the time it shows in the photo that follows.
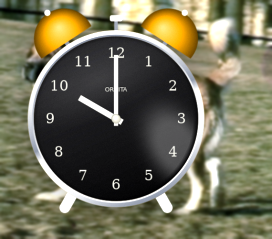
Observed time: 10:00
